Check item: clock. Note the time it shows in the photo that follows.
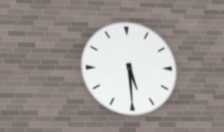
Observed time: 5:30
